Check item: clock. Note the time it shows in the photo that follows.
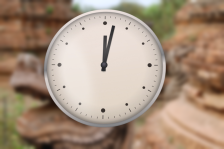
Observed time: 12:02
